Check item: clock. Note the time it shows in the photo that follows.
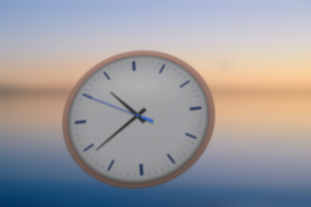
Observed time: 10:38:50
